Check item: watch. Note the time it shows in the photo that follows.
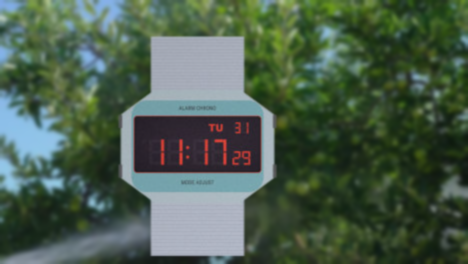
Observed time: 11:17:29
